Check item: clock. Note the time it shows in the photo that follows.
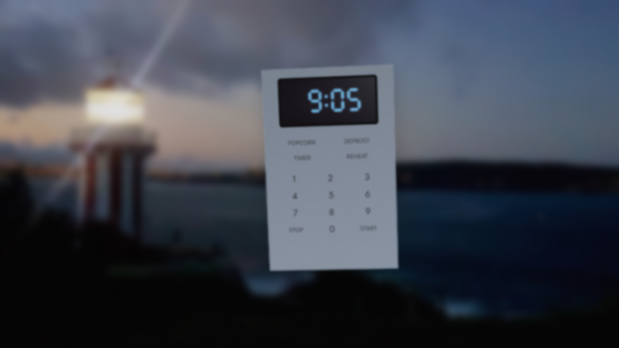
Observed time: 9:05
